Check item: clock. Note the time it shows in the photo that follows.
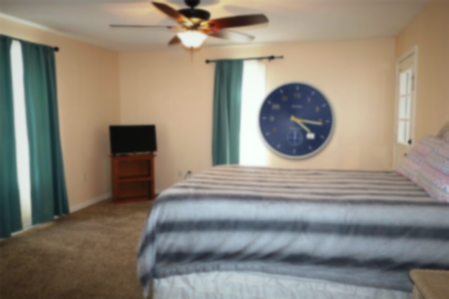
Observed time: 4:16
